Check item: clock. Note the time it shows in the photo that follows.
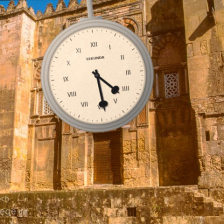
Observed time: 4:29
